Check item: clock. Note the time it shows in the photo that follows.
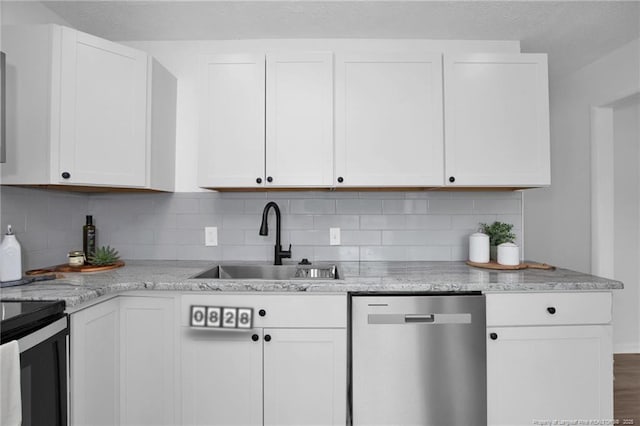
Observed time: 8:28
